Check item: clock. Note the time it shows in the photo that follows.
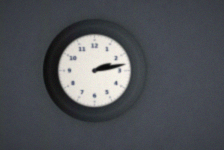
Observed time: 2:13
